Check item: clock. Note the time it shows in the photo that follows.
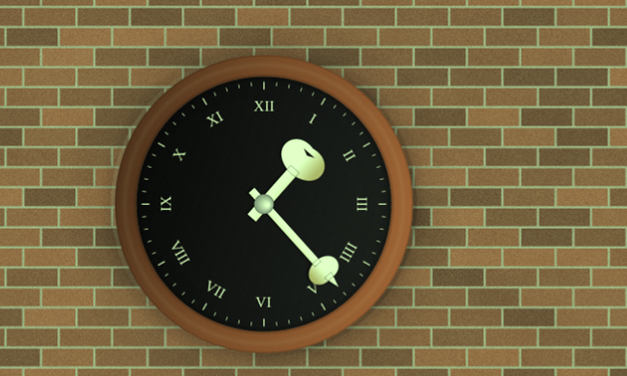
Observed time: 1:23
